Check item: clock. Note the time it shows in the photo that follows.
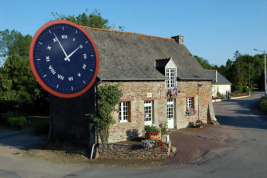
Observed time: 1:56
